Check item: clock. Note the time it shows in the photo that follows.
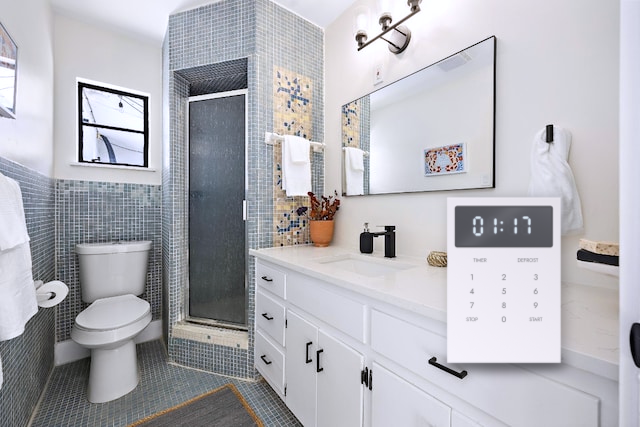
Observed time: 1:17
